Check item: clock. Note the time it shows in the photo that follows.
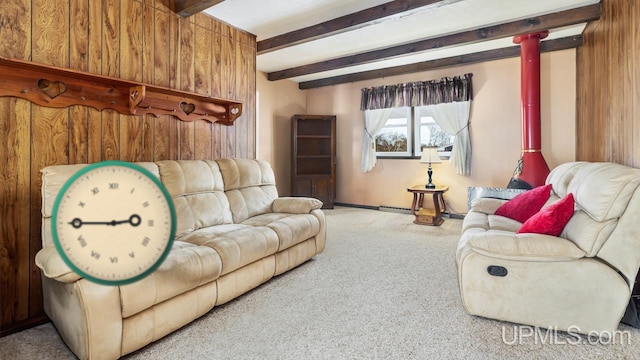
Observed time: 2:45
